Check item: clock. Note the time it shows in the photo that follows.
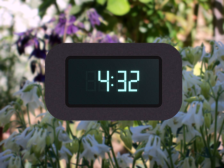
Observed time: 4:32
